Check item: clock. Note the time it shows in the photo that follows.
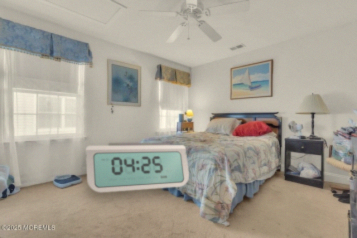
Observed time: 4:25
